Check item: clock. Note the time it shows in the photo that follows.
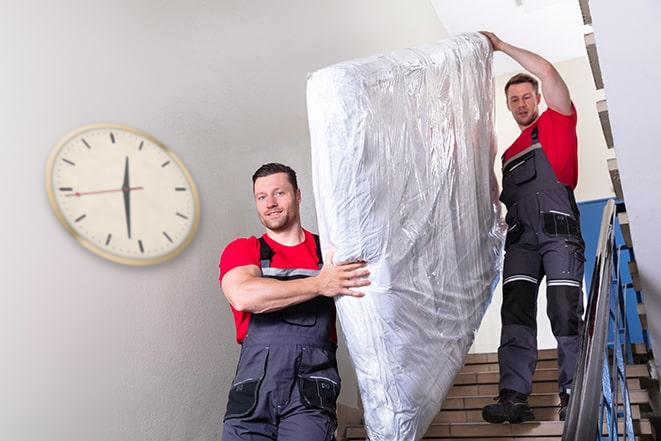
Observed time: 12:31:44
